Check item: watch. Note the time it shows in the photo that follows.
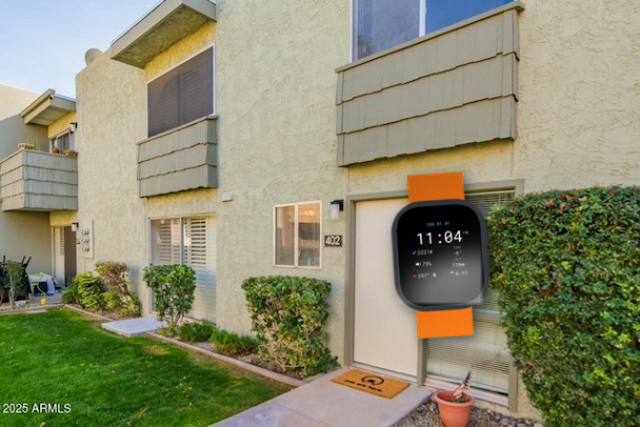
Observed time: 11:04
